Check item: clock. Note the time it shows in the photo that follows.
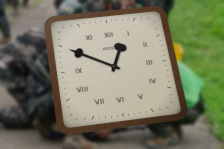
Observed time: 12:50
